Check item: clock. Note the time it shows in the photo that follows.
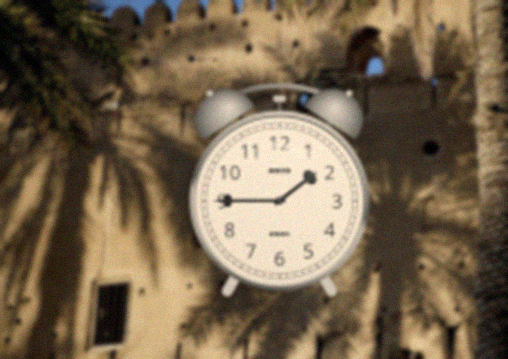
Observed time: 1:45
